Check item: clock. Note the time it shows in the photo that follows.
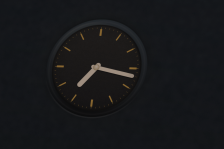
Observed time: 7:17
